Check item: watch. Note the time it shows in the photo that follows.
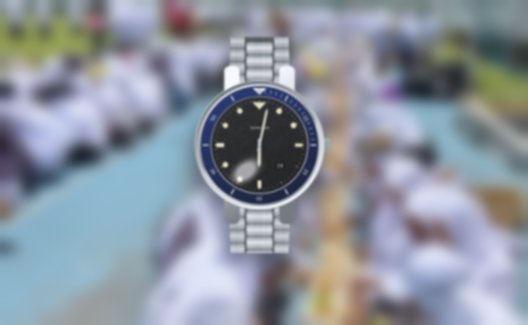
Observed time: 6:02
